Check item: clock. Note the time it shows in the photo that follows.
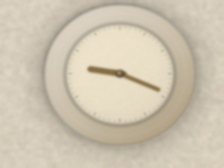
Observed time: 9:19
